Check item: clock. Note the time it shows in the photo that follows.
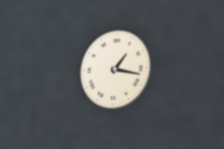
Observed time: 1:17
